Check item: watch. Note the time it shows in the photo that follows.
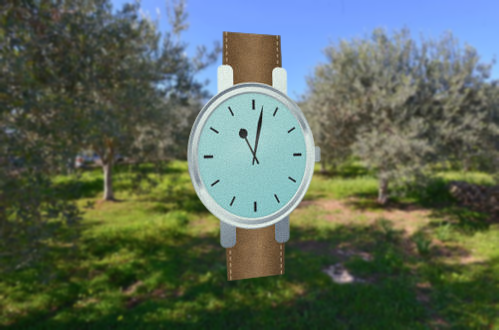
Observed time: 11:02
